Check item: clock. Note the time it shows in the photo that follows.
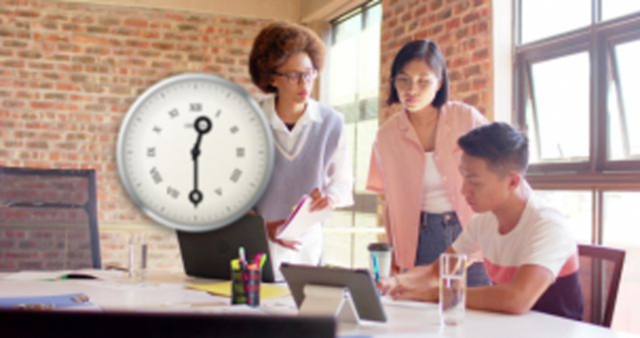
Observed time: 12:30
